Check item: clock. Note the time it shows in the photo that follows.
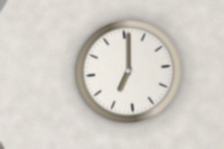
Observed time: 7:01
